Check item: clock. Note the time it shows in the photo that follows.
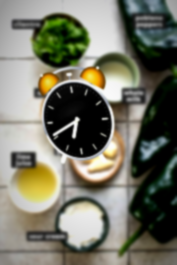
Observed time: 6:41
